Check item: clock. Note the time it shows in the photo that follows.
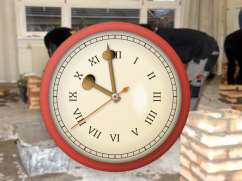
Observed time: 9:58:39
